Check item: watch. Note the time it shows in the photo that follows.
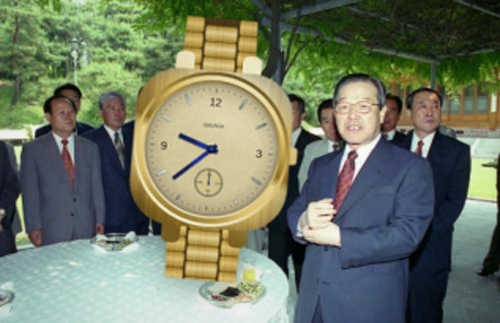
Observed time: 9:38
